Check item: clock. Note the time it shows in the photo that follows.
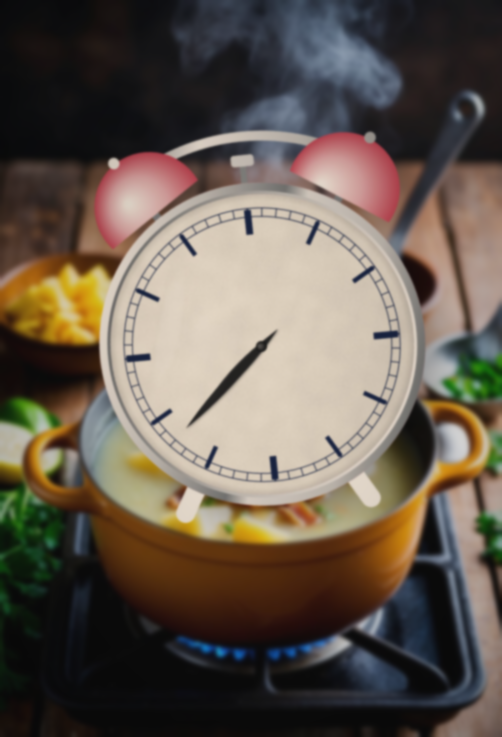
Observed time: 7:38
